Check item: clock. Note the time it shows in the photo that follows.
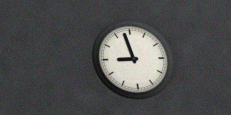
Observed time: 8:58
